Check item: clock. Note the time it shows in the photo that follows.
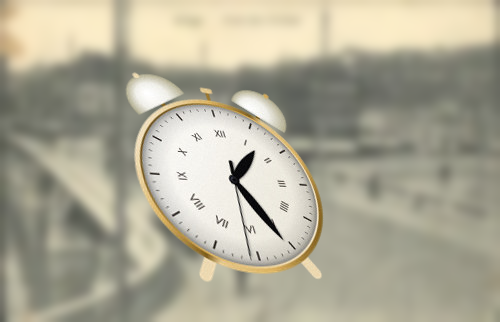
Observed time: 1:25:31
